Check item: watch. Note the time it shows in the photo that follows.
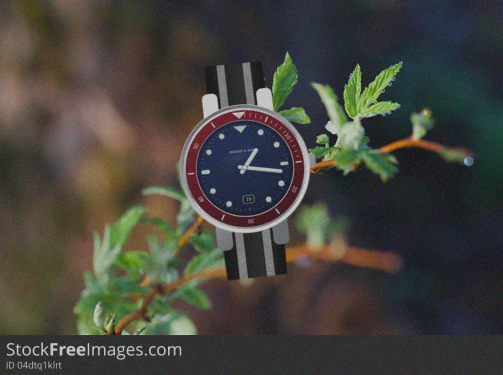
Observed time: 1:17
